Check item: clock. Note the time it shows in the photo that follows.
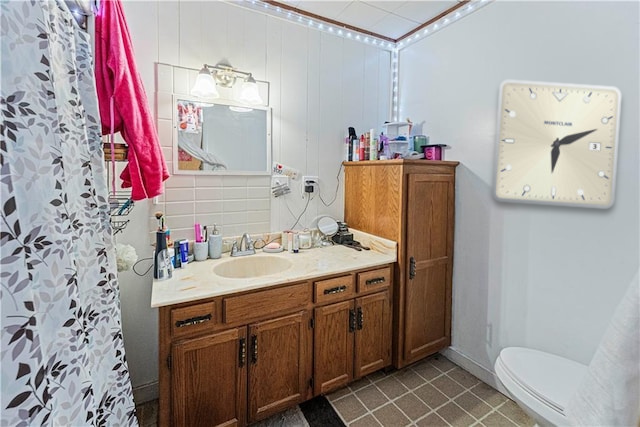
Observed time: 6:11
